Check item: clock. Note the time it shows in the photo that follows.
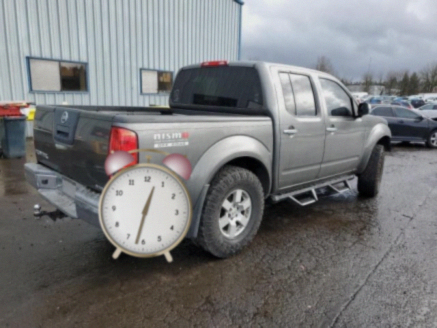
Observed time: 12:32
